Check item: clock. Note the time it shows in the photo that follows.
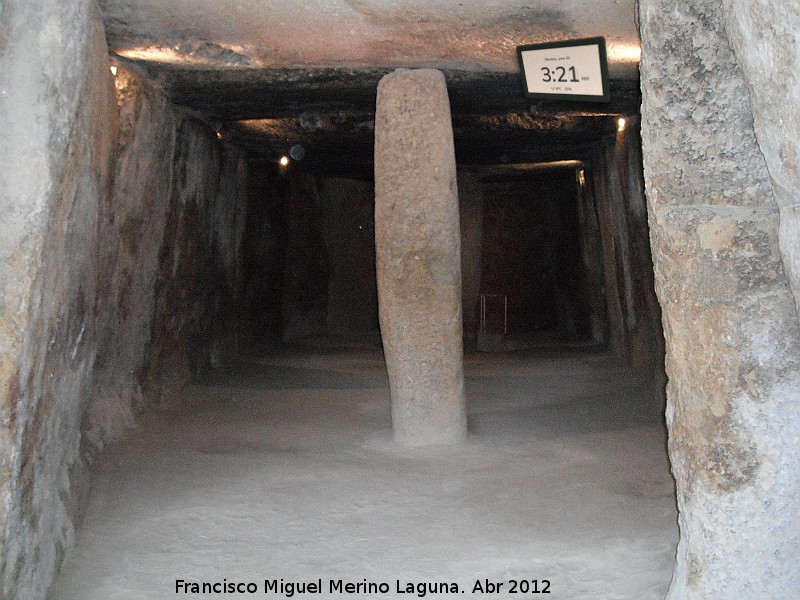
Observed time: 3:21
